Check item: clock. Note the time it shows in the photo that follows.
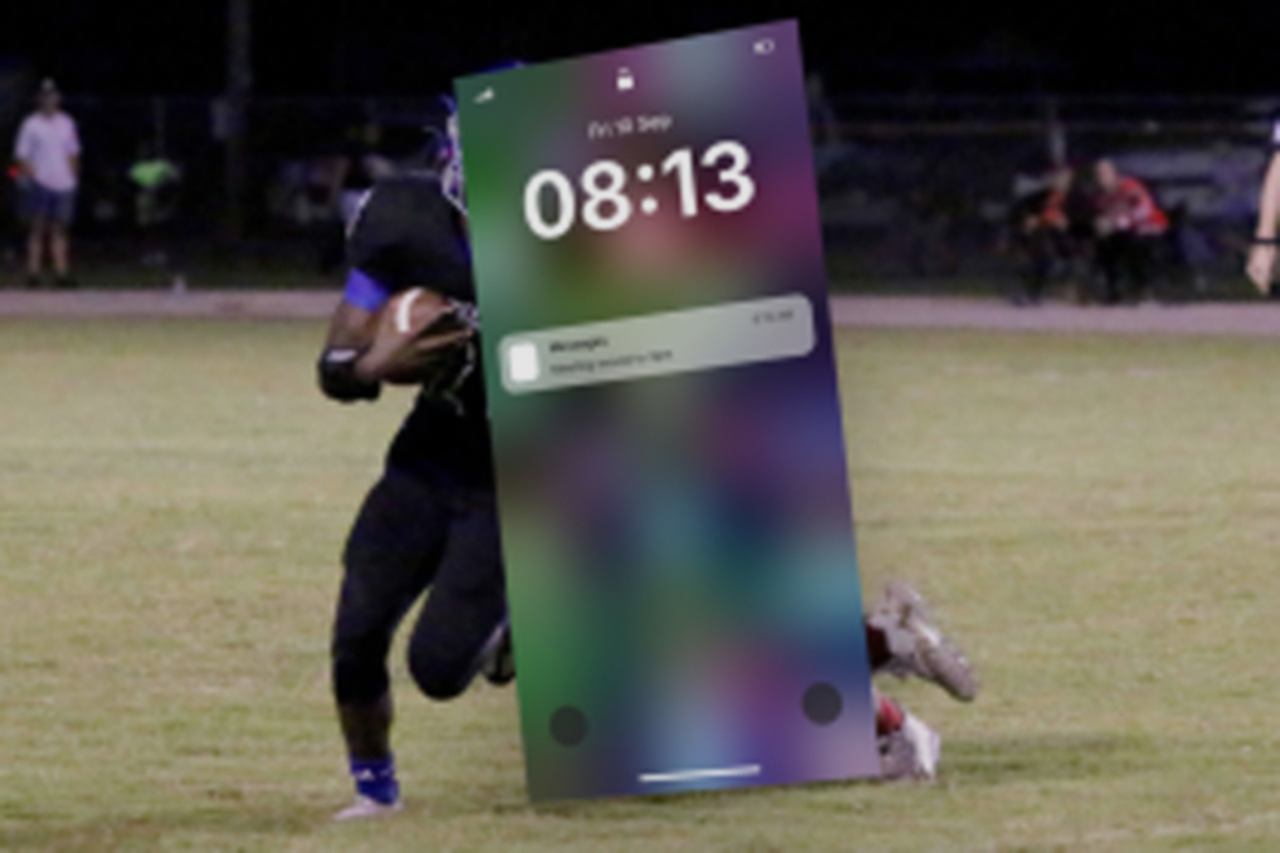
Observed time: 8:13
